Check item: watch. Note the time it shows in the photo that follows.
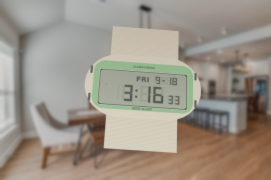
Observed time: 3:16:33
